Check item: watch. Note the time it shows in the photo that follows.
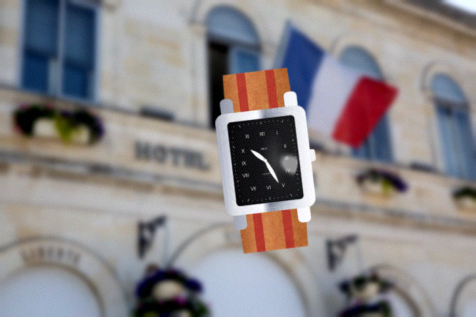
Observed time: 10:26
